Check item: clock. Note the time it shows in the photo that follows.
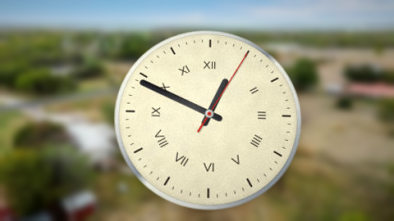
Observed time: 12:49:05
